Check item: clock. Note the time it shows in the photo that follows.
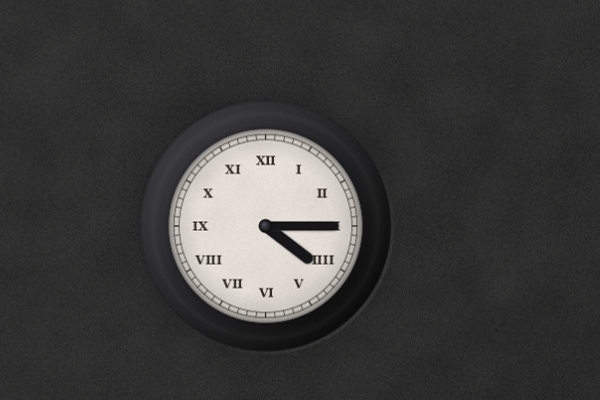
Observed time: 4:15
